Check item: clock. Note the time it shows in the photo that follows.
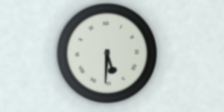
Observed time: 5:31
